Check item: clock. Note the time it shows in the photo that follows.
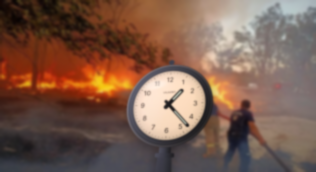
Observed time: 1:23
